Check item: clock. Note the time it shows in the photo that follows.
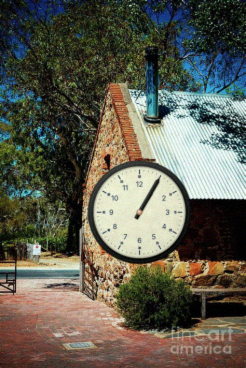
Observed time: 1:05
